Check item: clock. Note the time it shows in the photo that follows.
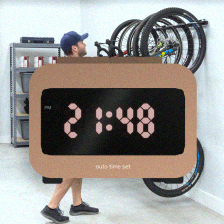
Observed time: 21:48
